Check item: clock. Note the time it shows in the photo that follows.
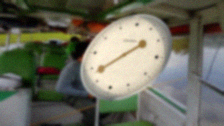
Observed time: 1:38
